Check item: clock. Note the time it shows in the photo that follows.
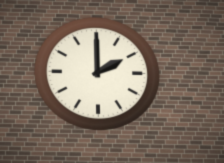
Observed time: 2:00
